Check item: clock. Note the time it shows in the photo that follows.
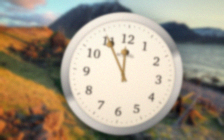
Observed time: 11:55
